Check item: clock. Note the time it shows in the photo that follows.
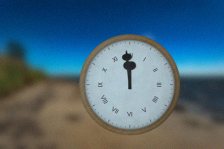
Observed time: 11:59
